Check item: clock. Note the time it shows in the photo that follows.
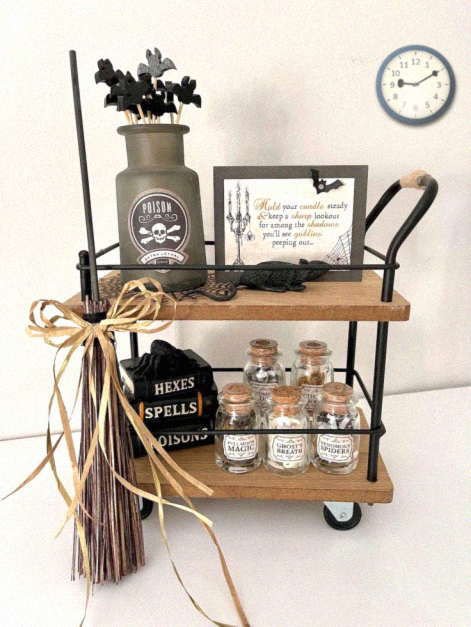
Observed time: 9:10
